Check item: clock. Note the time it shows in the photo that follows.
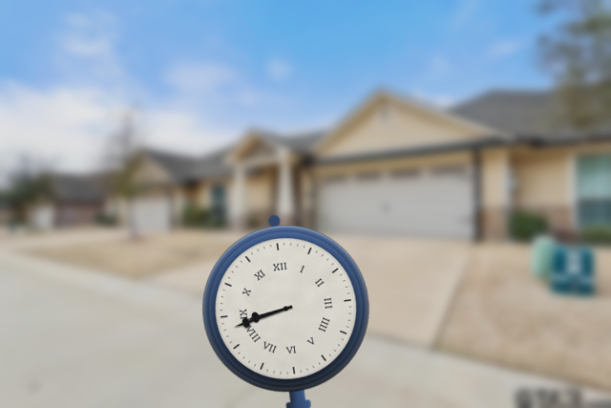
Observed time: 8:43
